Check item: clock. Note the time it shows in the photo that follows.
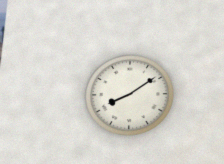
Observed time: 8:09
